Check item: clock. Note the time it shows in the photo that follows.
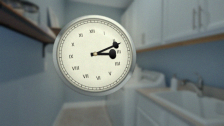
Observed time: 3:12
